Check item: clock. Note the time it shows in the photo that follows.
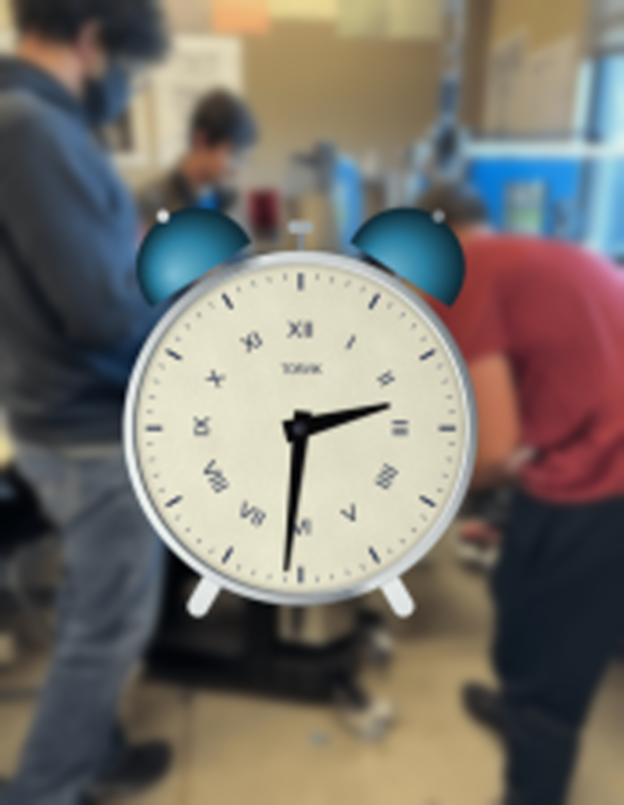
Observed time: 2:31
